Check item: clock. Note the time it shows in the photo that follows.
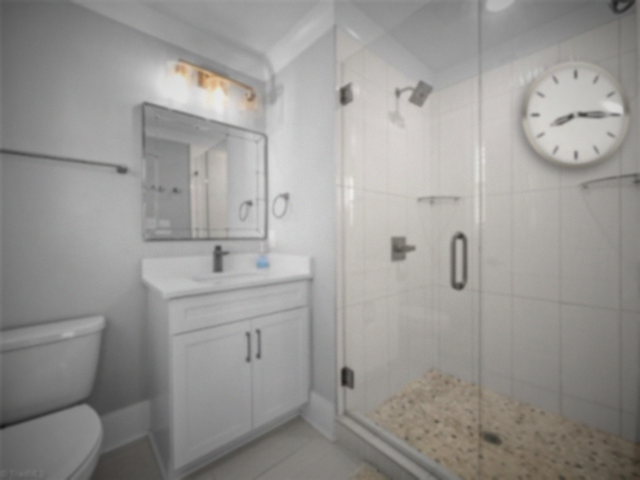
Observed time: 8:15
